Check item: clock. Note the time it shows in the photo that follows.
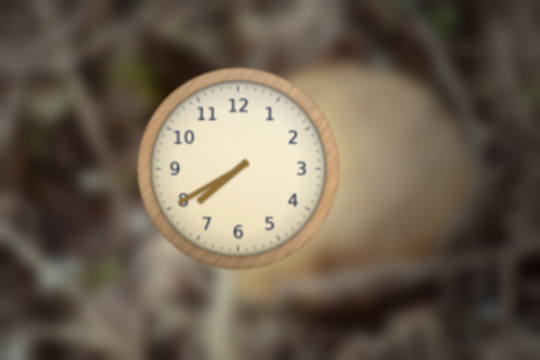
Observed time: 7:40
